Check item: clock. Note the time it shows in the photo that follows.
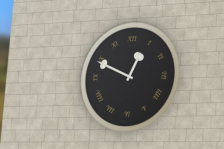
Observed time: 12:49
